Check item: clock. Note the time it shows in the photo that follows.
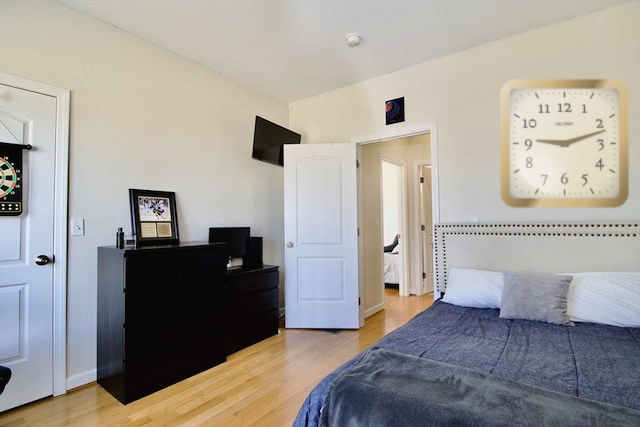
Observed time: 9:12
